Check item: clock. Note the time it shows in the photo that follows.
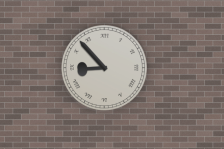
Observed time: 8:53
